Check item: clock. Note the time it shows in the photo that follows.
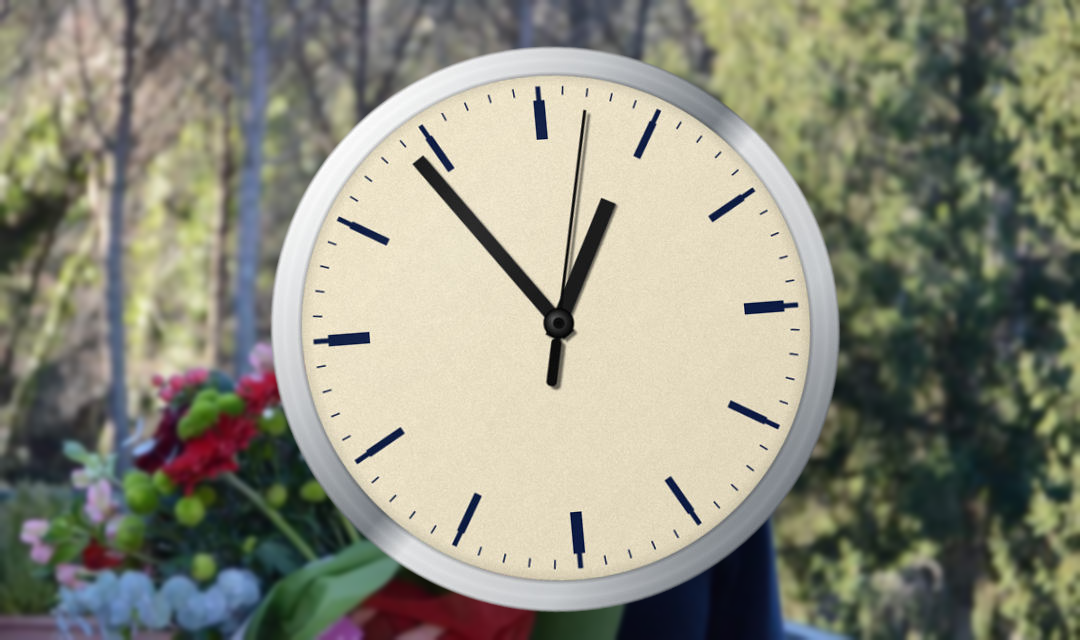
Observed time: 12:54:02
